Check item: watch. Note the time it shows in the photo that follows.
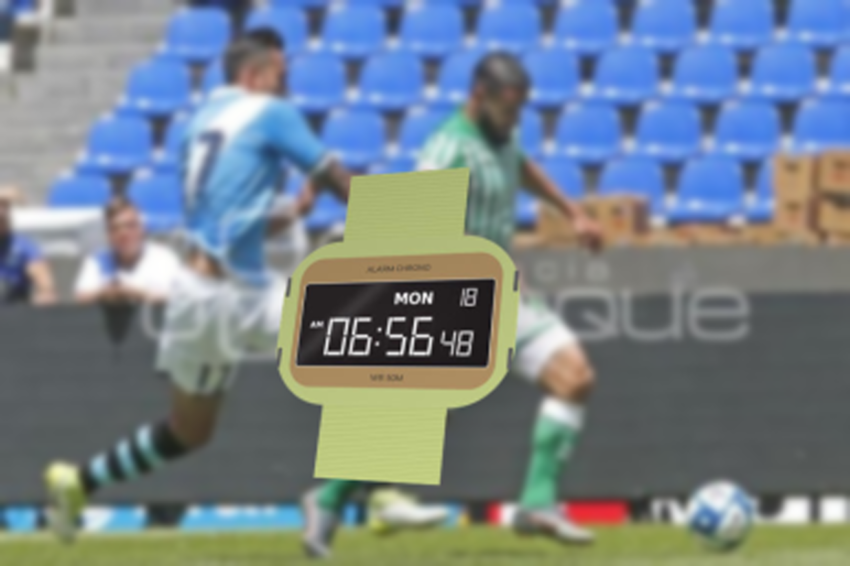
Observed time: 6:56:48
